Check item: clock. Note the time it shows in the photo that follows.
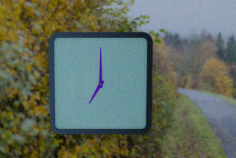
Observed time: 7:00
